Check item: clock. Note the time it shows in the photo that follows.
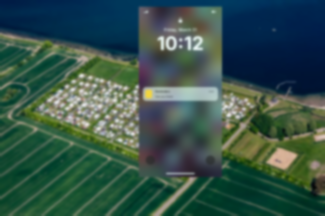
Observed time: 10:12
